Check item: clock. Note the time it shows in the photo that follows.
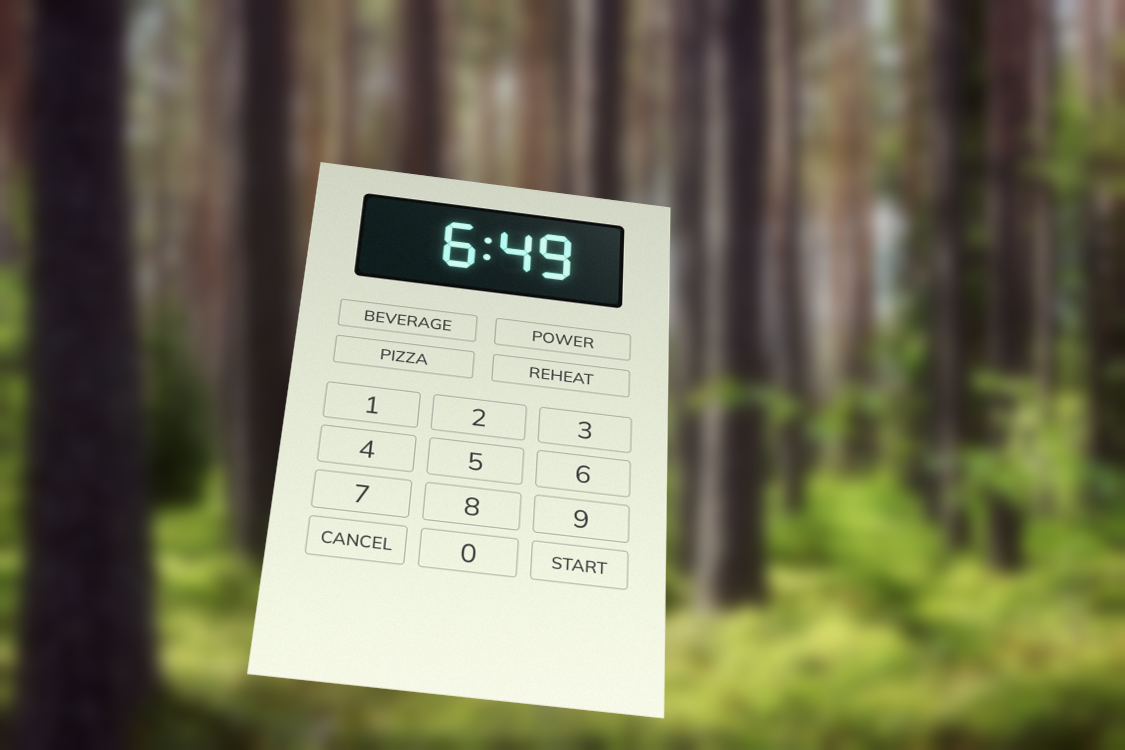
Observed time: 6:49
